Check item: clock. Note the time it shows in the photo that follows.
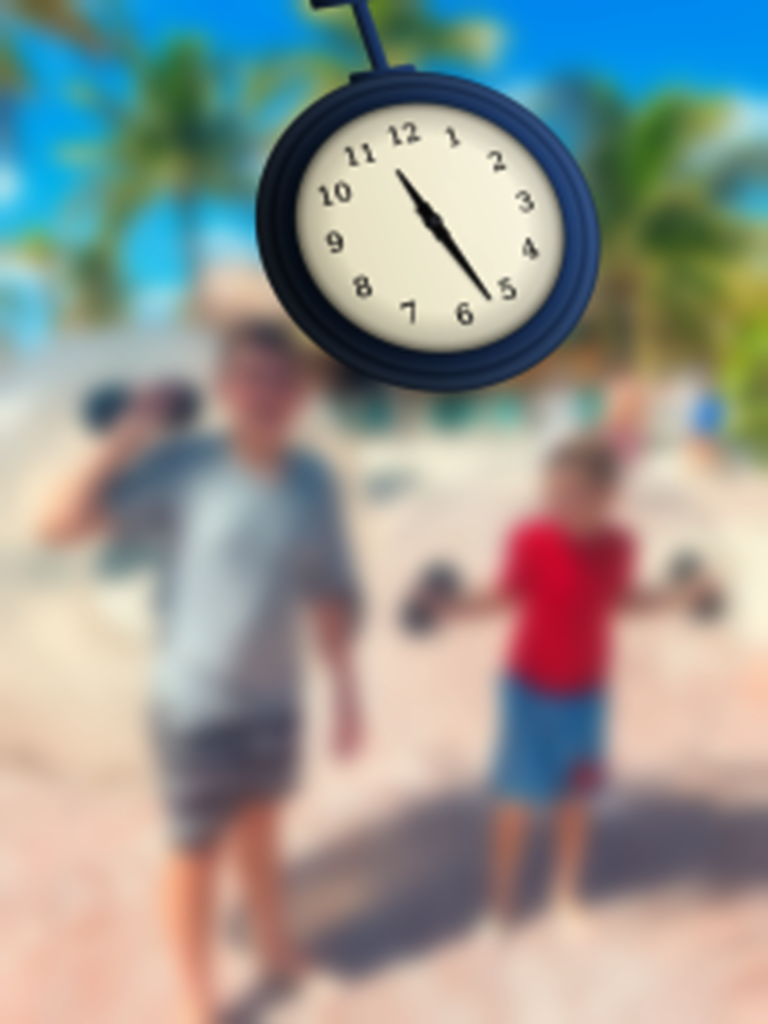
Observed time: 11:27
